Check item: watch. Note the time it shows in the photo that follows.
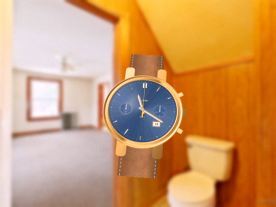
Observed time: 11:20
